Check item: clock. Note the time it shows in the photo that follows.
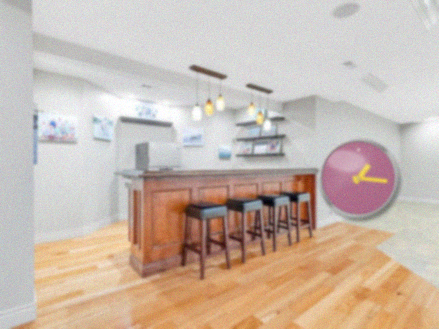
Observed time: 1:16
